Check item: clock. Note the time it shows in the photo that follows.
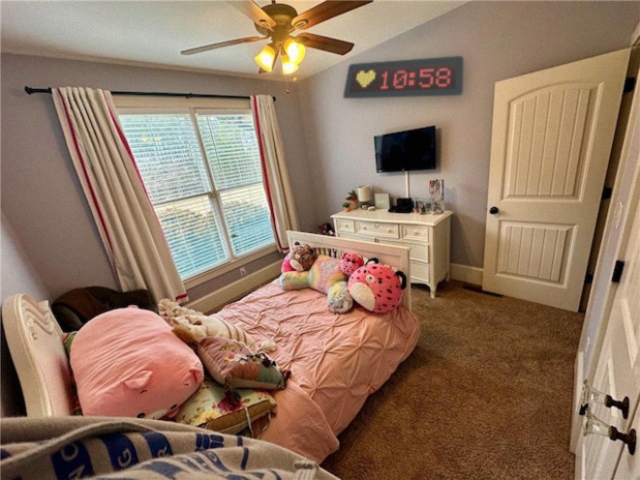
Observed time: 10:58
